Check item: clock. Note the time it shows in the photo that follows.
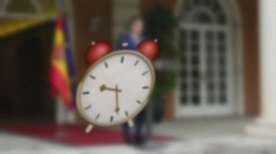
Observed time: 9:28
